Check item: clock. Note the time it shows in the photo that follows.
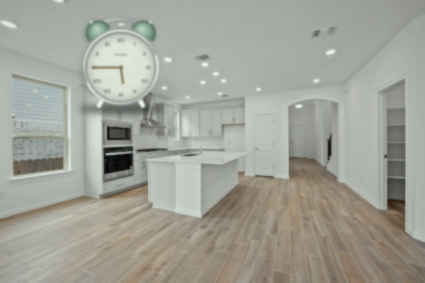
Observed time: 5:45
